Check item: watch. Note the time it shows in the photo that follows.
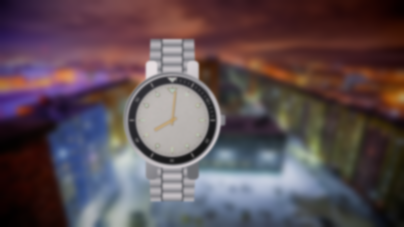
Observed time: 8:01
